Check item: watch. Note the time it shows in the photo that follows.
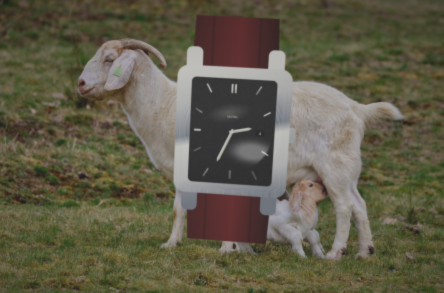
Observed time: 2:34
